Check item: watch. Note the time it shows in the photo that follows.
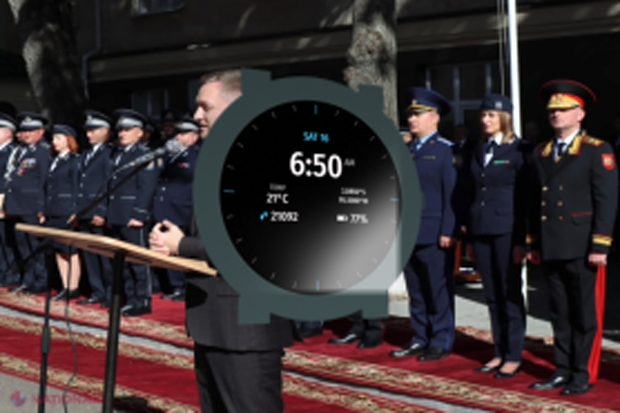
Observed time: 6:50
